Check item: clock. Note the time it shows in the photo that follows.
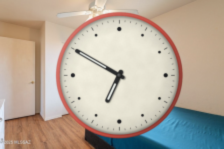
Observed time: 6:50
